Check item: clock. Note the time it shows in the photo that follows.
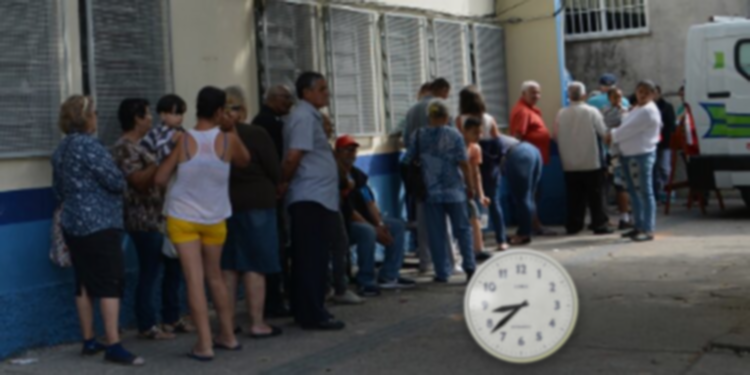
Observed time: 8:38
